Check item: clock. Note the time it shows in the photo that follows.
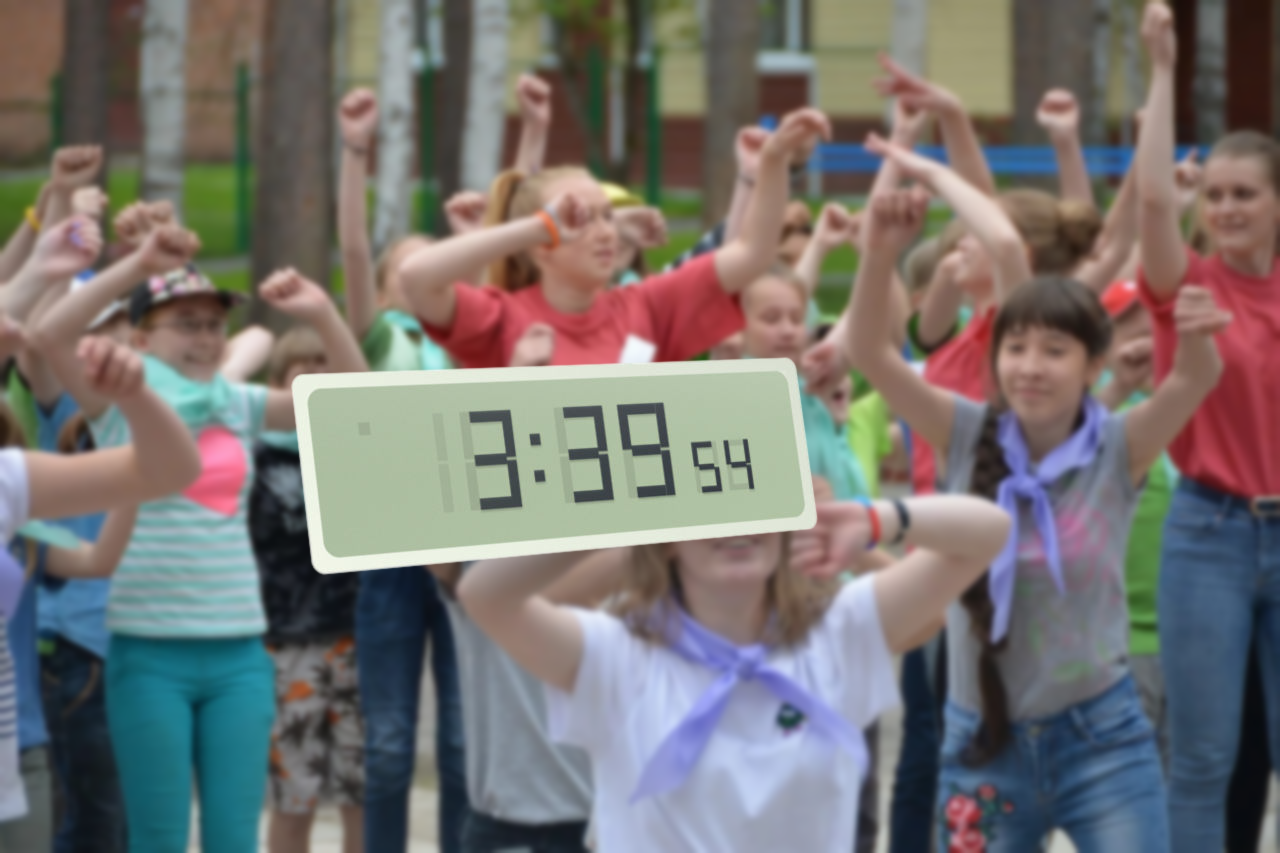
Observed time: 3:39:54
